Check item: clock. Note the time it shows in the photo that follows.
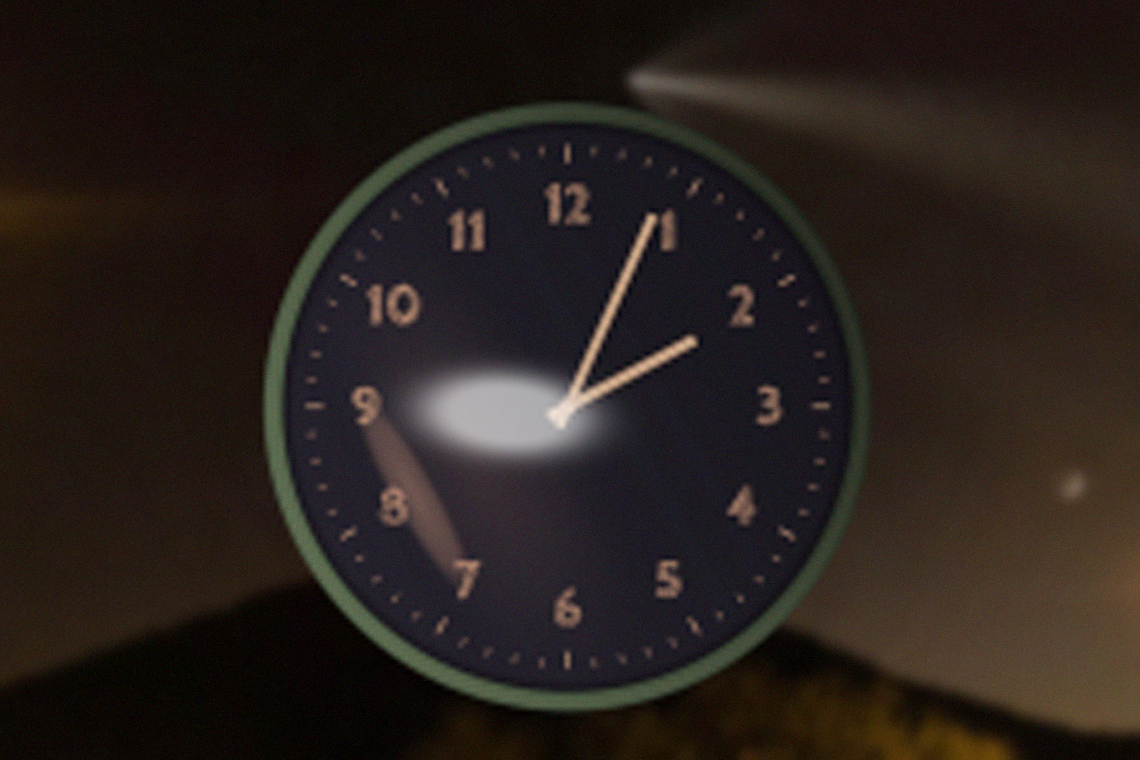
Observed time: 2:04
